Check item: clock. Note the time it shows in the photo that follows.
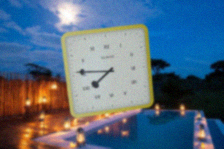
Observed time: 7:46
